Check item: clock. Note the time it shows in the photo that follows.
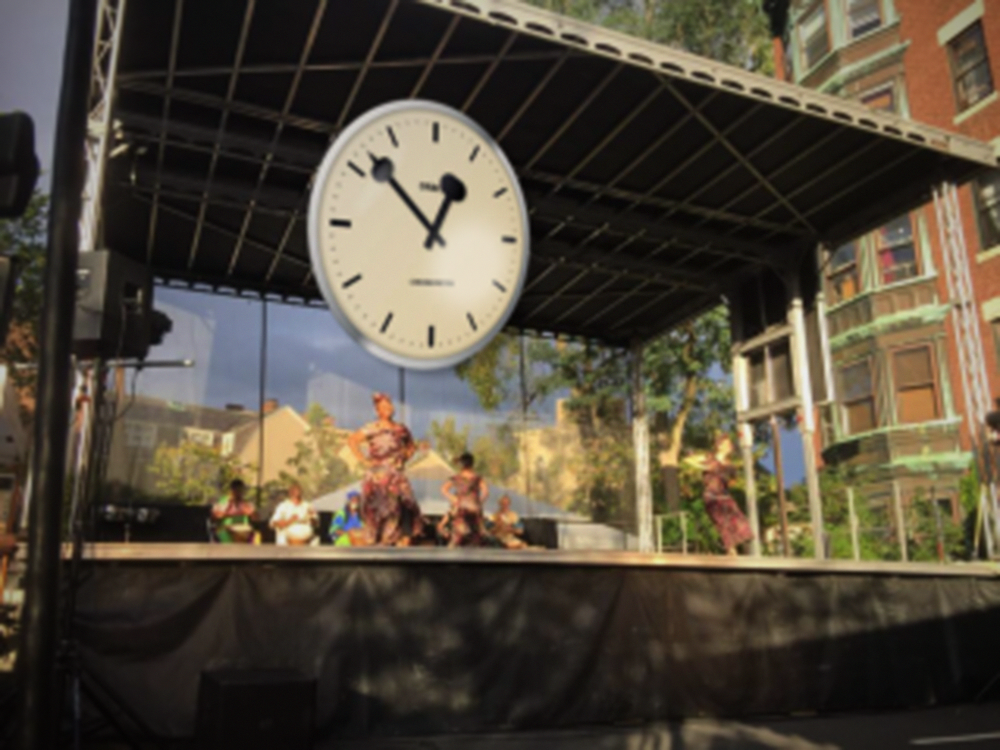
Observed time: 12:52
